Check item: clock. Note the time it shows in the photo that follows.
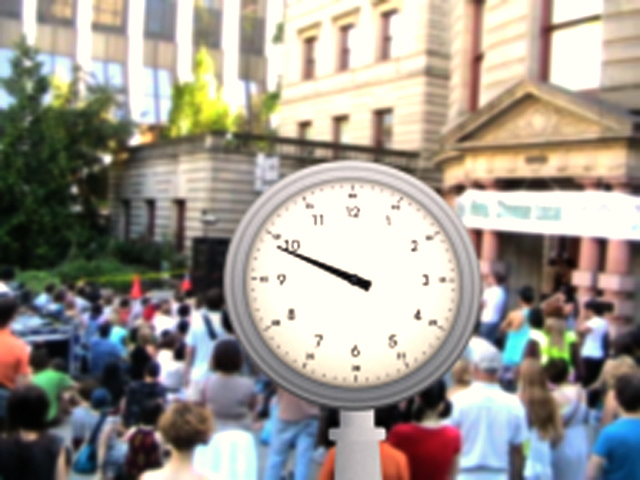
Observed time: 9:49
